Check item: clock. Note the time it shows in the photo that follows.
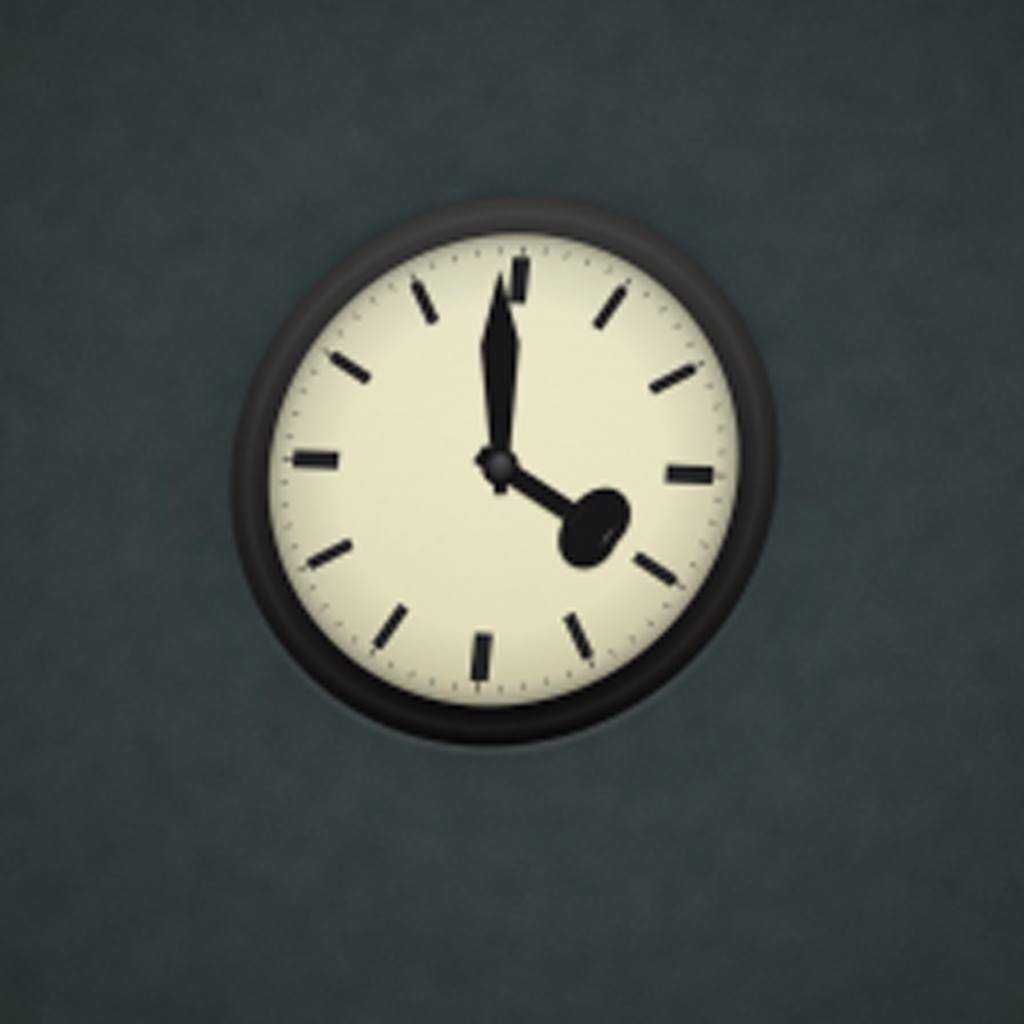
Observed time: 3:59
